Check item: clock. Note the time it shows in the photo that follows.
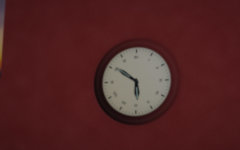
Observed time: 5:51
